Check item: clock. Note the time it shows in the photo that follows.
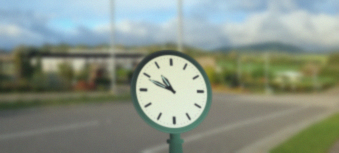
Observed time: 10:49
